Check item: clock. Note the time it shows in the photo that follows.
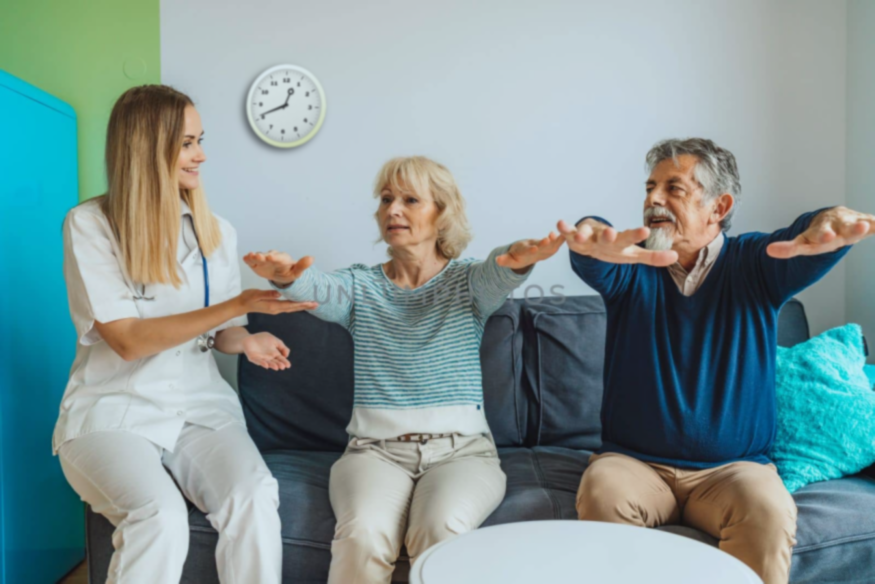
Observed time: 12:41
